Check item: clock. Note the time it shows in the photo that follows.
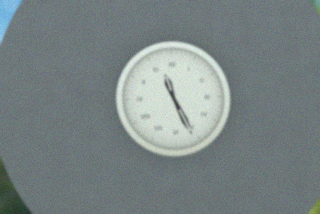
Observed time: 11:26
